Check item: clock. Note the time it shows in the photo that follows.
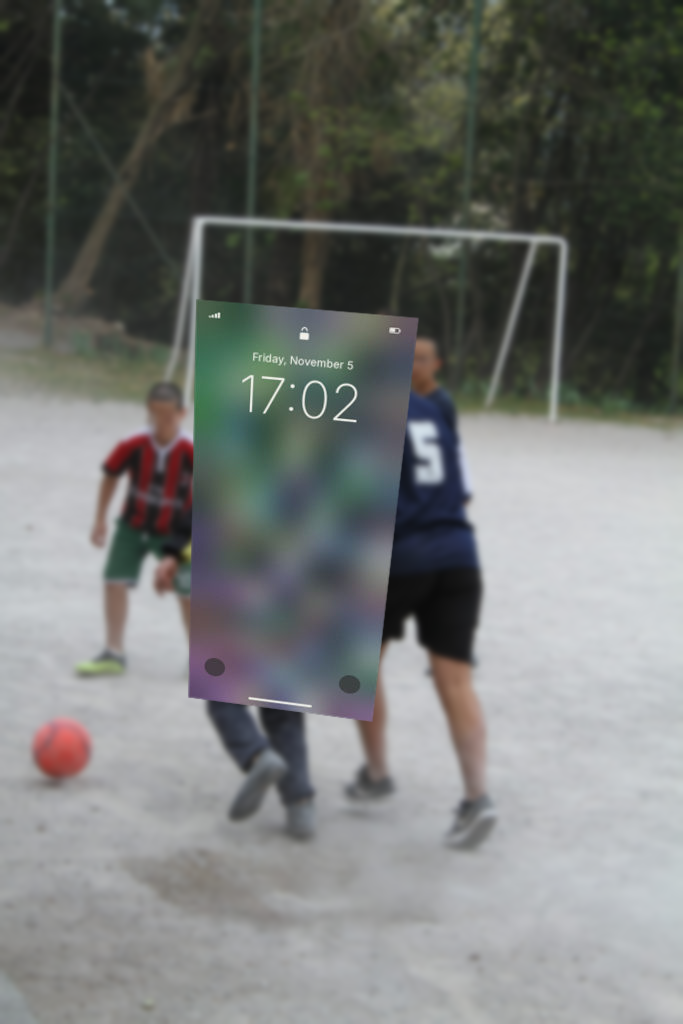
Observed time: 17:02
